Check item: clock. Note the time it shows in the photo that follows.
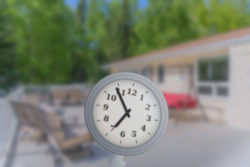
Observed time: 6:54
